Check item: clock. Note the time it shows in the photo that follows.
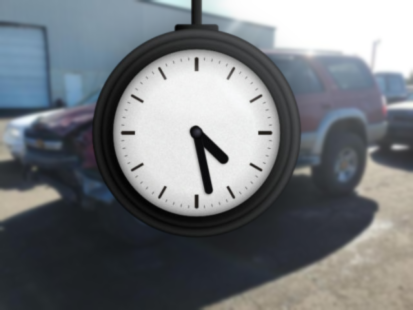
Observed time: 4:28
